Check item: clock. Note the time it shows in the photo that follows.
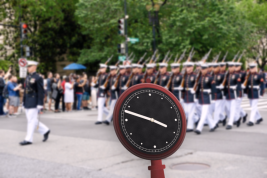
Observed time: 3:48
